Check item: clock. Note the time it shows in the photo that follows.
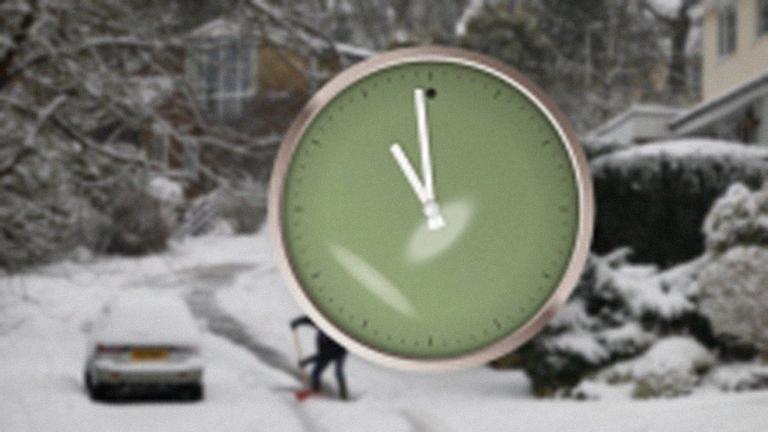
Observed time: 10:59
